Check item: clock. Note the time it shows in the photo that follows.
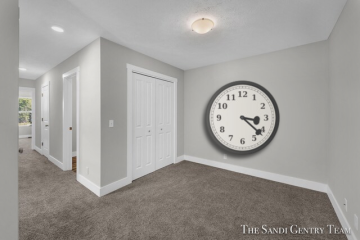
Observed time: 3:22
